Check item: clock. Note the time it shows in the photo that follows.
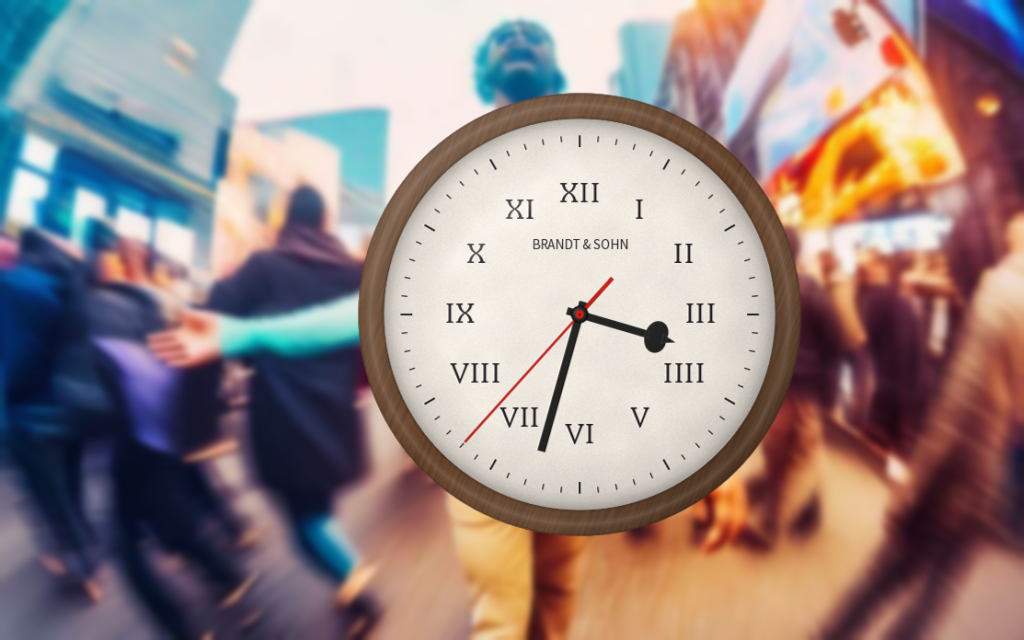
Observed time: 3:32:37
